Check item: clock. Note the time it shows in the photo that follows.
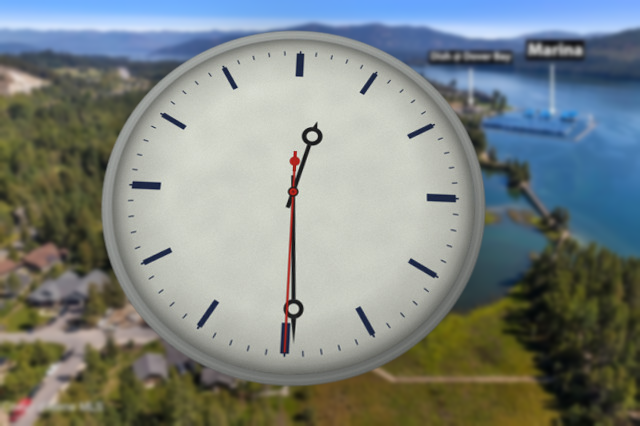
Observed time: 12:29:30
